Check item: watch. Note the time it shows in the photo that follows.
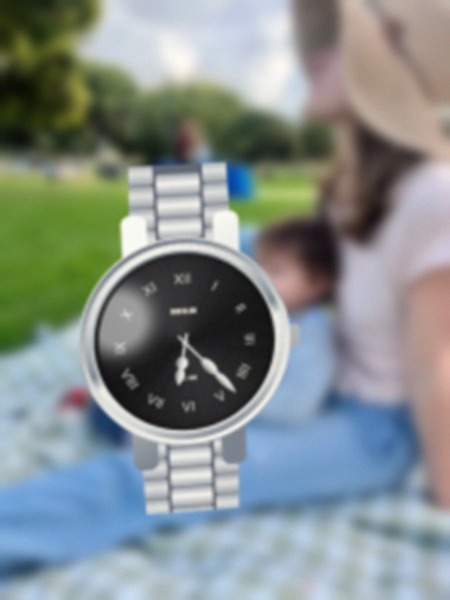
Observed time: 6:23
